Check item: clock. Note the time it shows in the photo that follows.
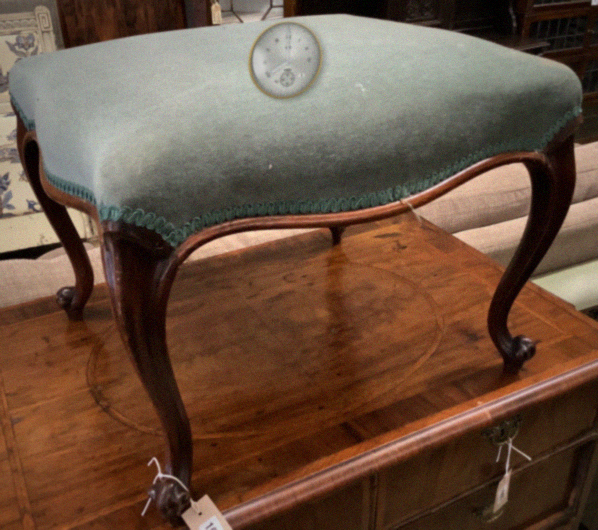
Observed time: 8:00
